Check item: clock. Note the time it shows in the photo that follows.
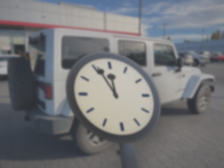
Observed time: 11:56
